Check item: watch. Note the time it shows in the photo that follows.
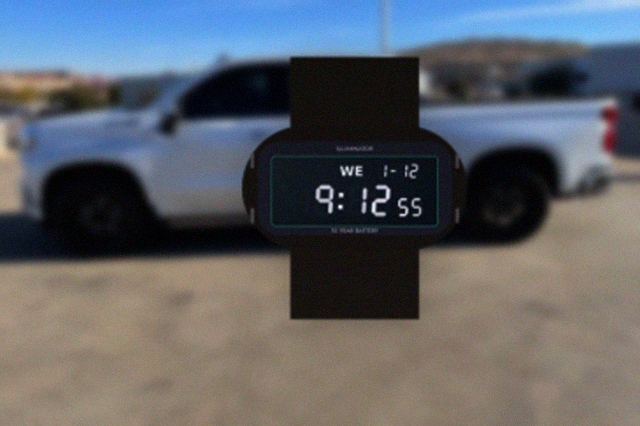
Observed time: 9:12:55
